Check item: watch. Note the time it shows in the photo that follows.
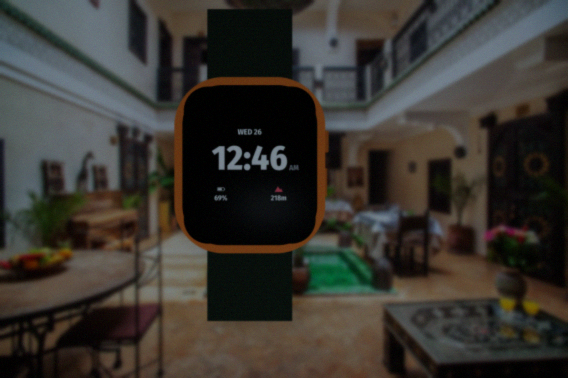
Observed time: 12:46
